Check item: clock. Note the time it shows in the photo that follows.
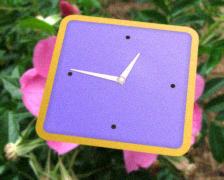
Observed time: 12:46
